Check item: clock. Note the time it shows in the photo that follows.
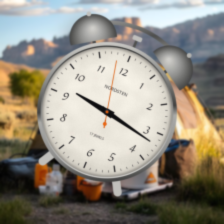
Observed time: 9:16:58
